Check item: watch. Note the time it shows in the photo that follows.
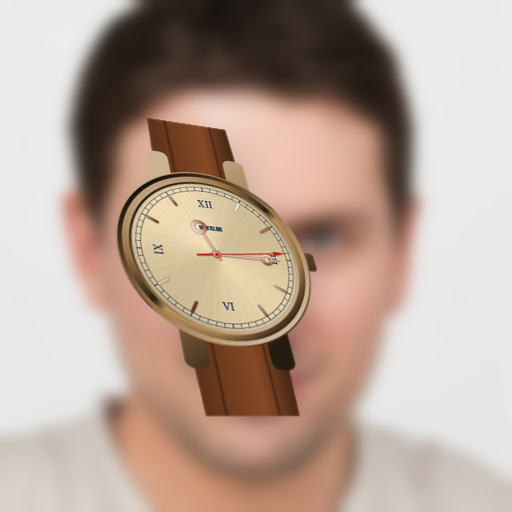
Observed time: 11:15:14
